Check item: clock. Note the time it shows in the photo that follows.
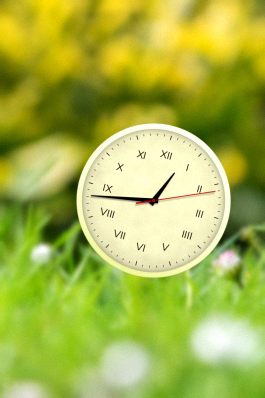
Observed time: 12:43:11
